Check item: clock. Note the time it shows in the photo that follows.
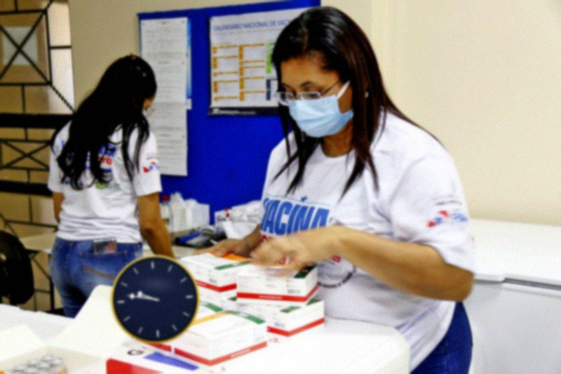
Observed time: 9:47
